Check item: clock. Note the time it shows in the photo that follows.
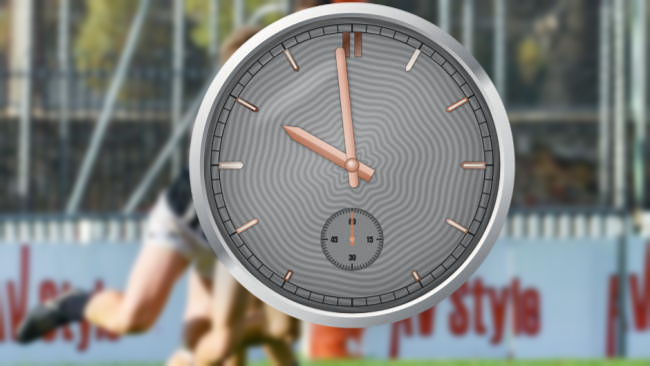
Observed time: 9:59
